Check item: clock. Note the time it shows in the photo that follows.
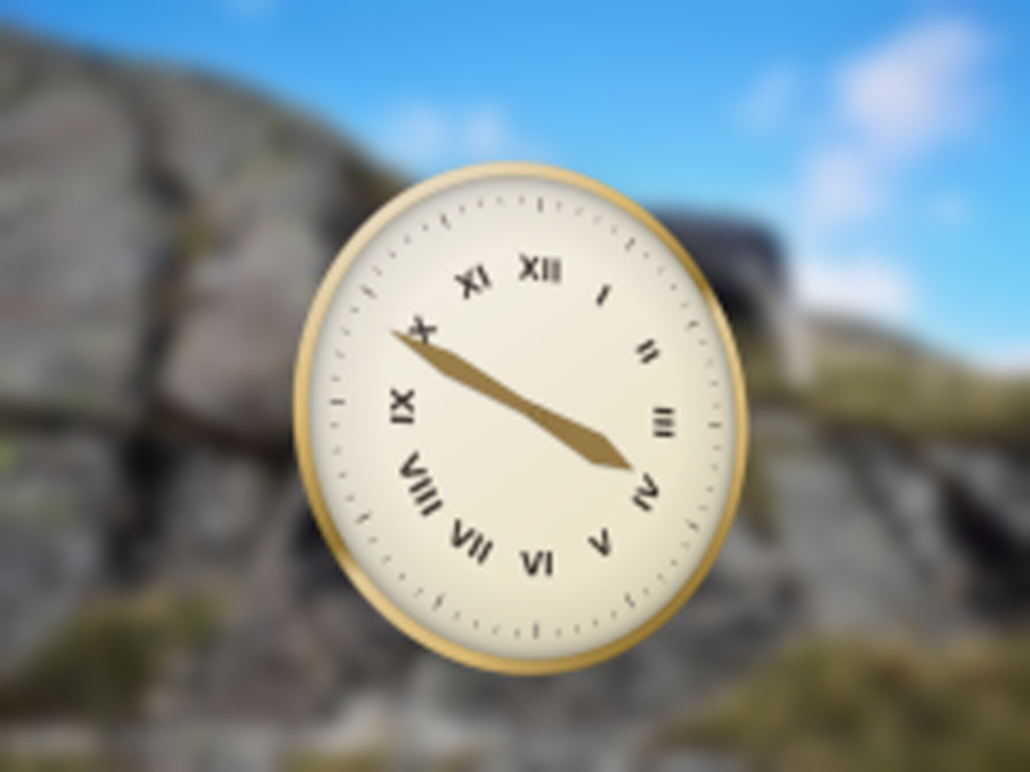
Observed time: 3:49
